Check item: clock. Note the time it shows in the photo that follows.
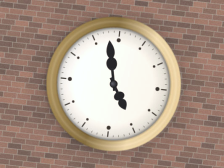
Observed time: 4:58
